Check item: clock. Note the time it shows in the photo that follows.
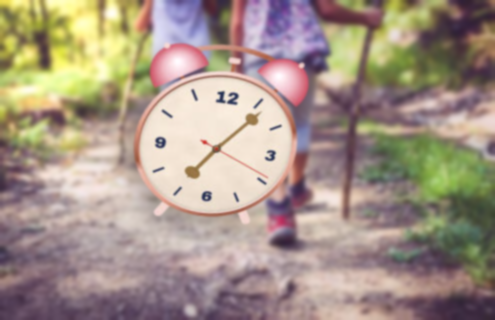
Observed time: 7:06:19
